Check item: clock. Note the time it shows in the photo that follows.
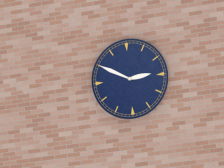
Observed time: 2:50
